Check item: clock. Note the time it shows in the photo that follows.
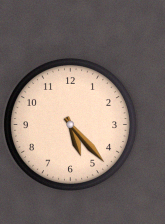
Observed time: 5:23
